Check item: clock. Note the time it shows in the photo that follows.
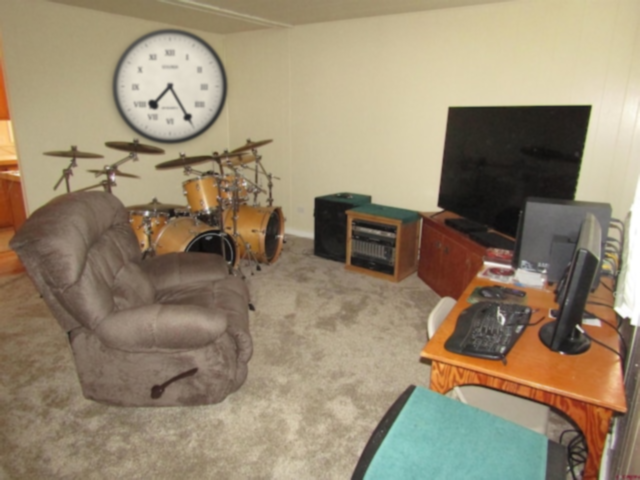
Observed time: 7:25
